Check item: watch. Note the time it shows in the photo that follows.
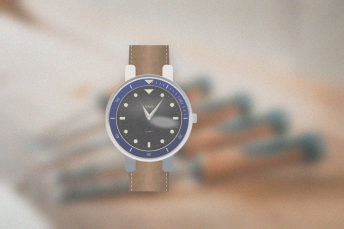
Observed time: 11:06
